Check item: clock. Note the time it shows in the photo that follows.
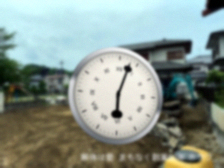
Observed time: 6:03
